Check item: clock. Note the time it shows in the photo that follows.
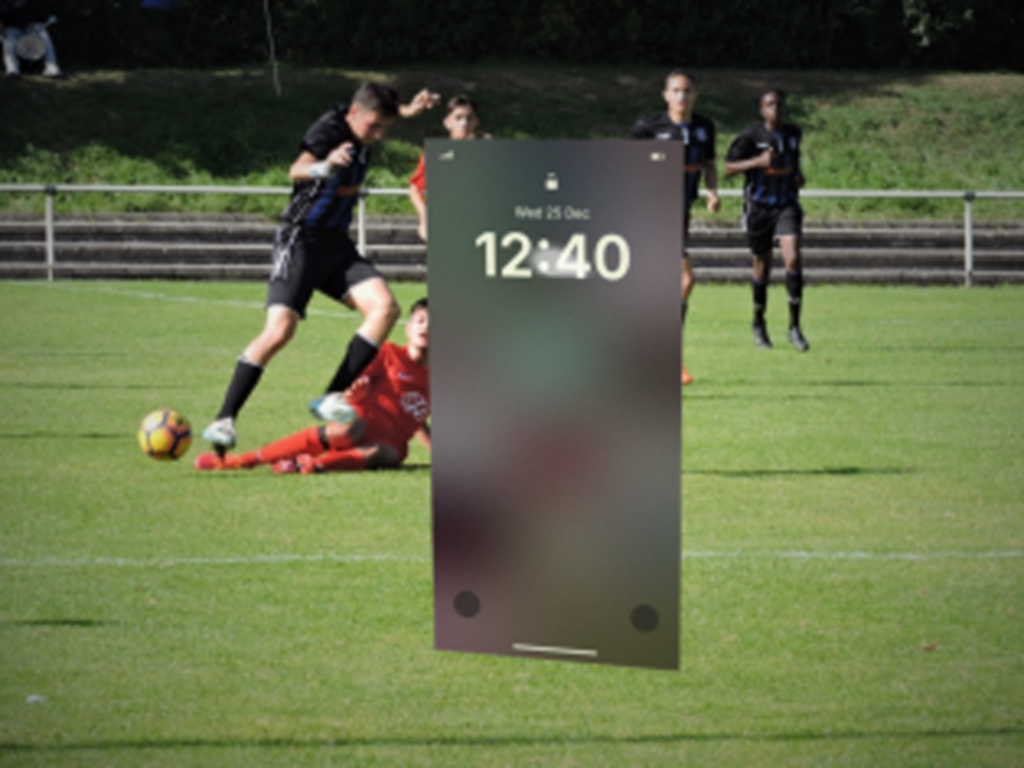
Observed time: 12:40
